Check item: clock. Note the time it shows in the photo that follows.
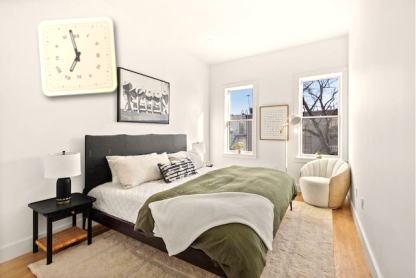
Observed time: 6:58
